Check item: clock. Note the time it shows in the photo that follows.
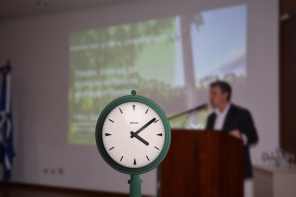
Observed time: 4:09
